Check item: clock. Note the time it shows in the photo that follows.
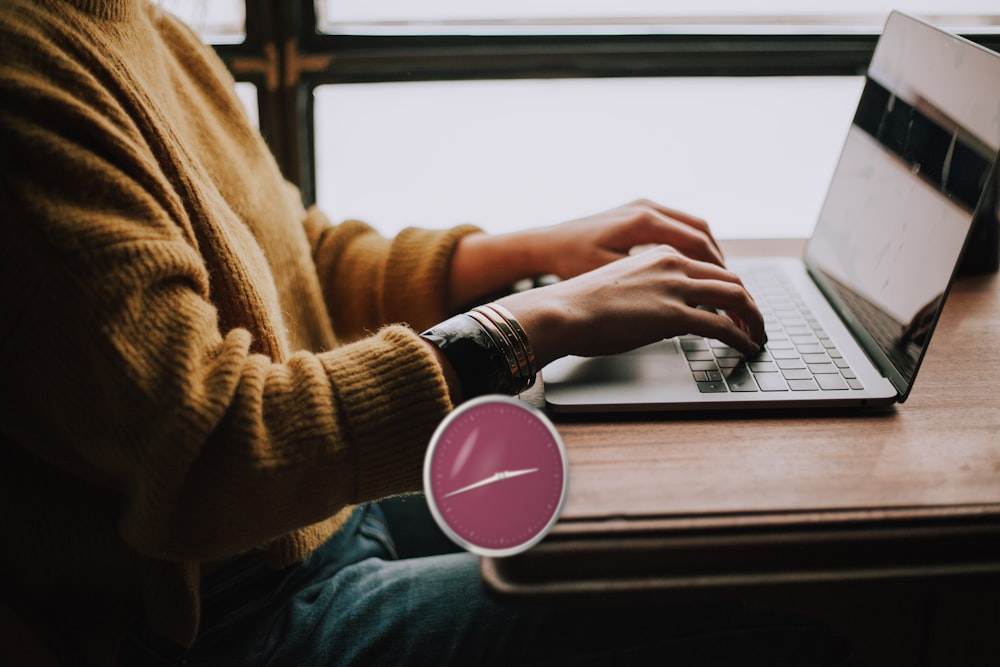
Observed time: 2:42
